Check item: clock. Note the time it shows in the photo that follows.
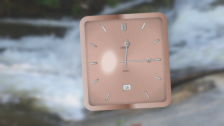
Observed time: 12:15
